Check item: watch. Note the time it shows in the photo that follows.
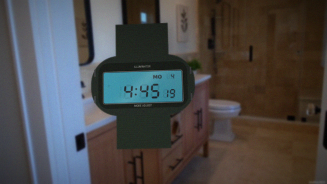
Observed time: 4:45:19
